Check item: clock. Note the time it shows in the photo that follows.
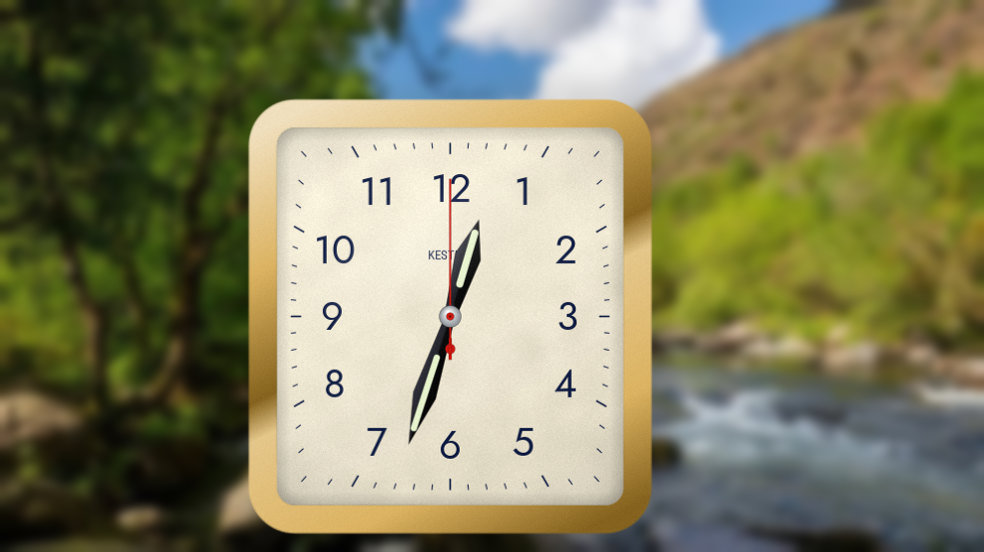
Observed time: 12:33:00
